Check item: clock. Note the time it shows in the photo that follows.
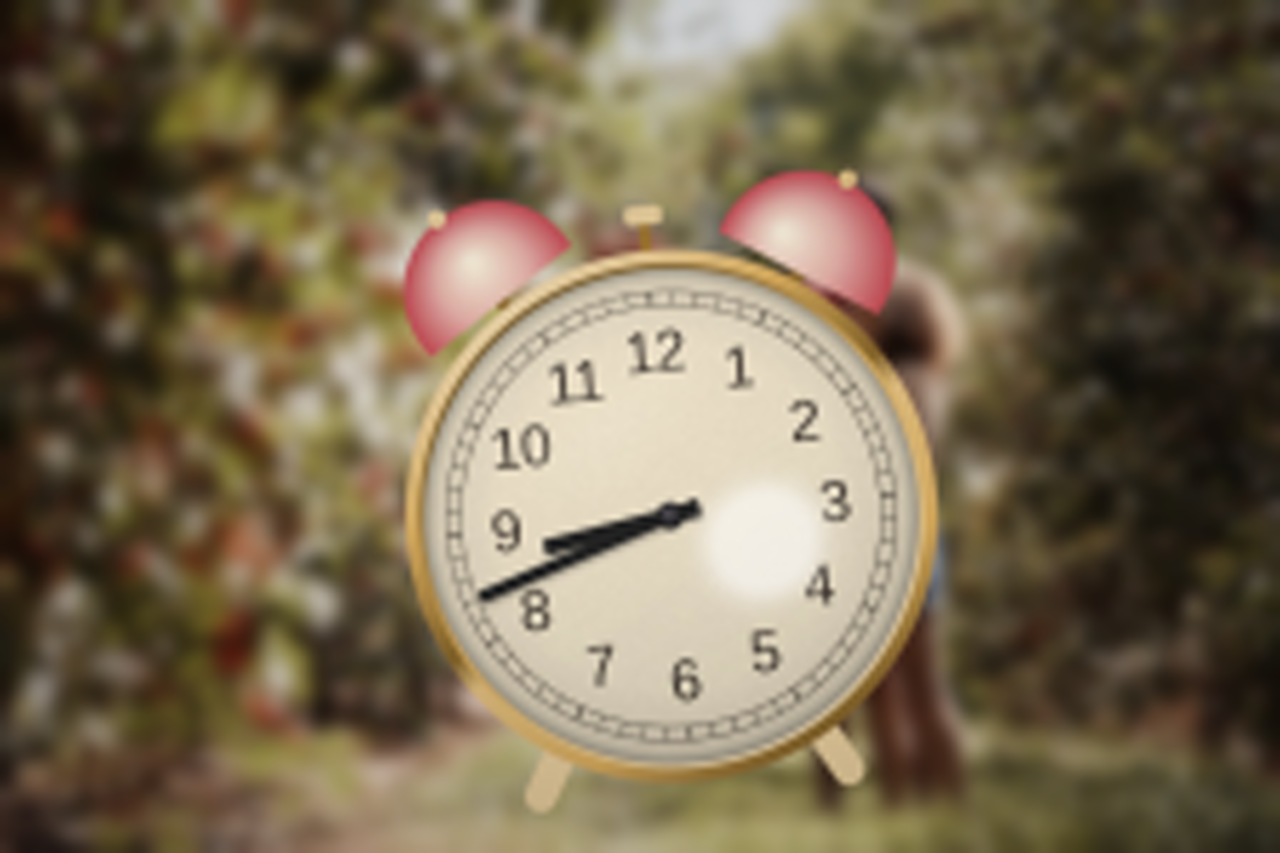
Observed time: 8:42
